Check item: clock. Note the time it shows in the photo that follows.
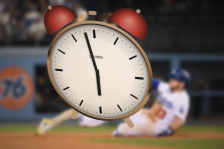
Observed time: 5:58
